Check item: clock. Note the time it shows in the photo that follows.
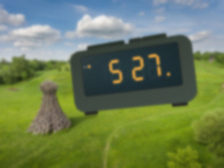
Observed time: 5:27
